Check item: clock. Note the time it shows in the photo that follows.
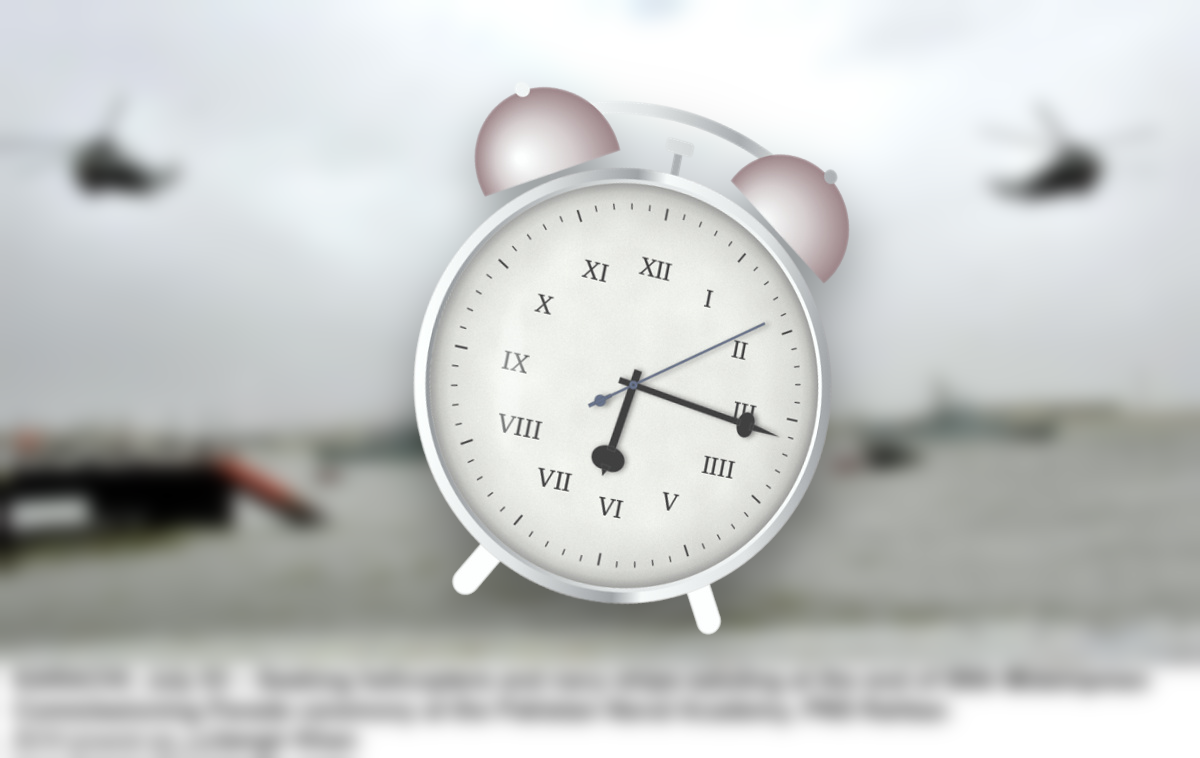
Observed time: 6:16:09
